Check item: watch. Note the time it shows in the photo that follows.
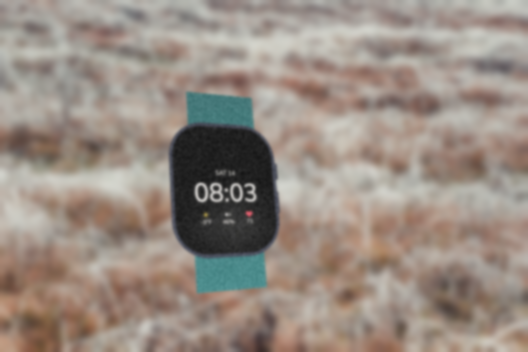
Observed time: 8:03
